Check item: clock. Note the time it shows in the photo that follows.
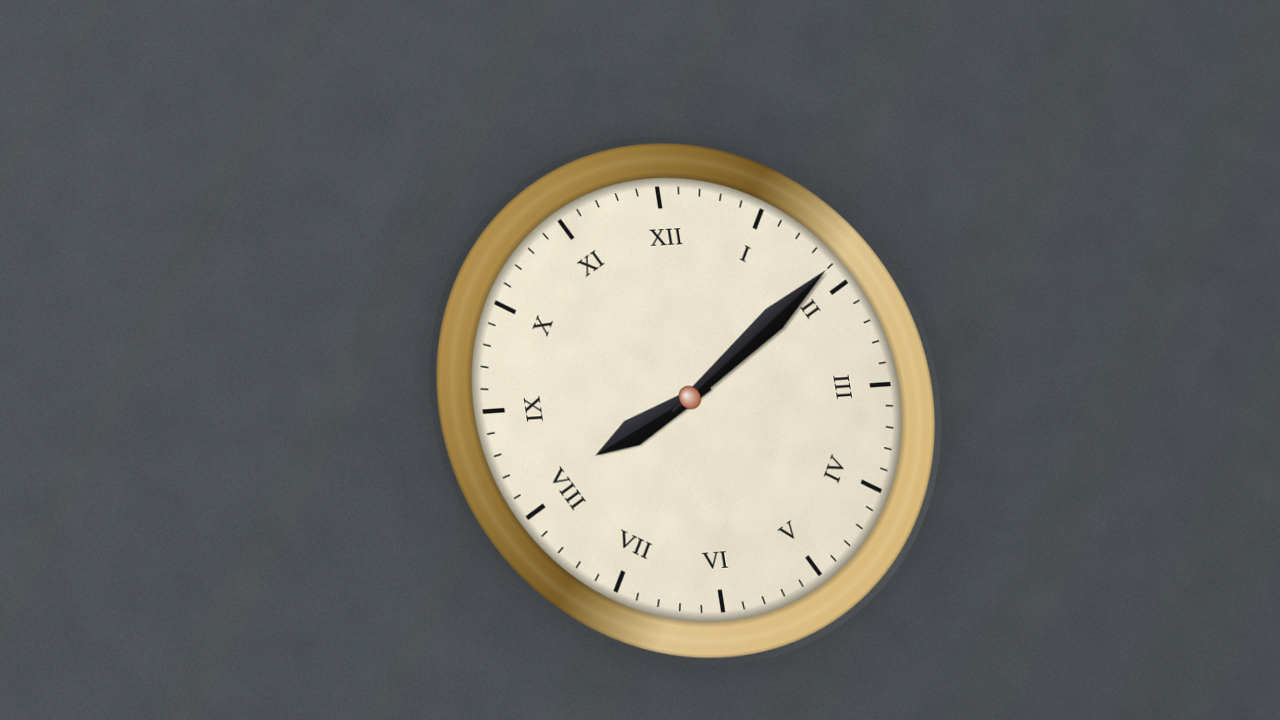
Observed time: 8:09
